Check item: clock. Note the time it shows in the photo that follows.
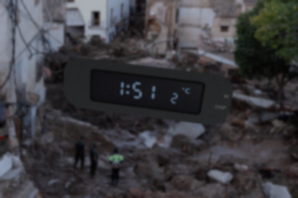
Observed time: 1:51
